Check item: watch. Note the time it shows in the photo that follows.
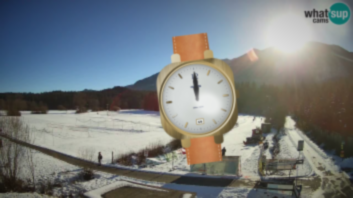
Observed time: 12:00
